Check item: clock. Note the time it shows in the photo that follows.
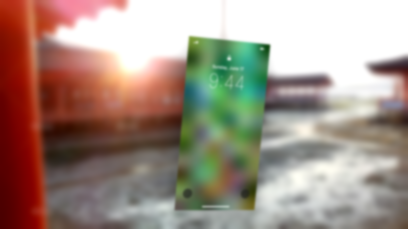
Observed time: 9:44
